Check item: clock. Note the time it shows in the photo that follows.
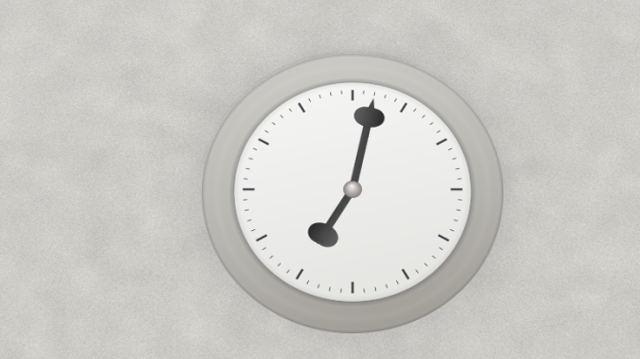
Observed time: 7:02
